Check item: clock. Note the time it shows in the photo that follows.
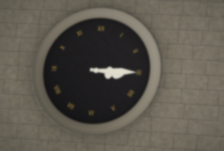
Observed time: 3:15
